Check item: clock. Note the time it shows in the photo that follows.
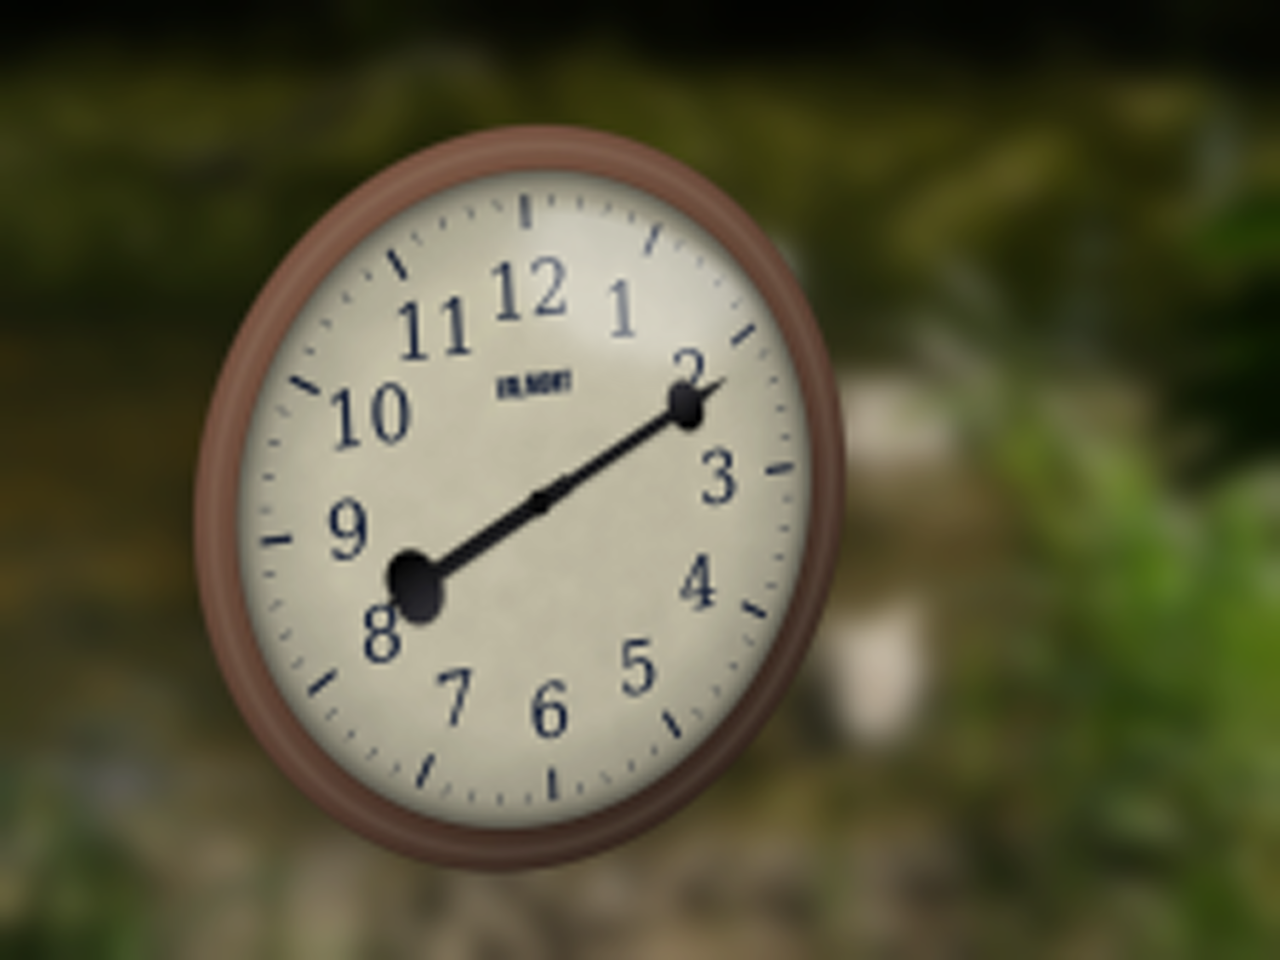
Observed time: 8:11
